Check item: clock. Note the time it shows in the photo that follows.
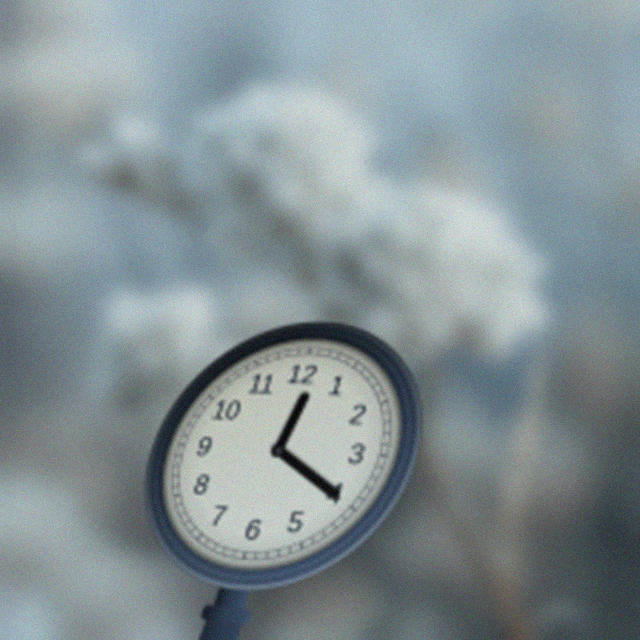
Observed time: 12:20
